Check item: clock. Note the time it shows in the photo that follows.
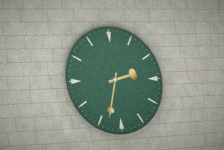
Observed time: 2:33
